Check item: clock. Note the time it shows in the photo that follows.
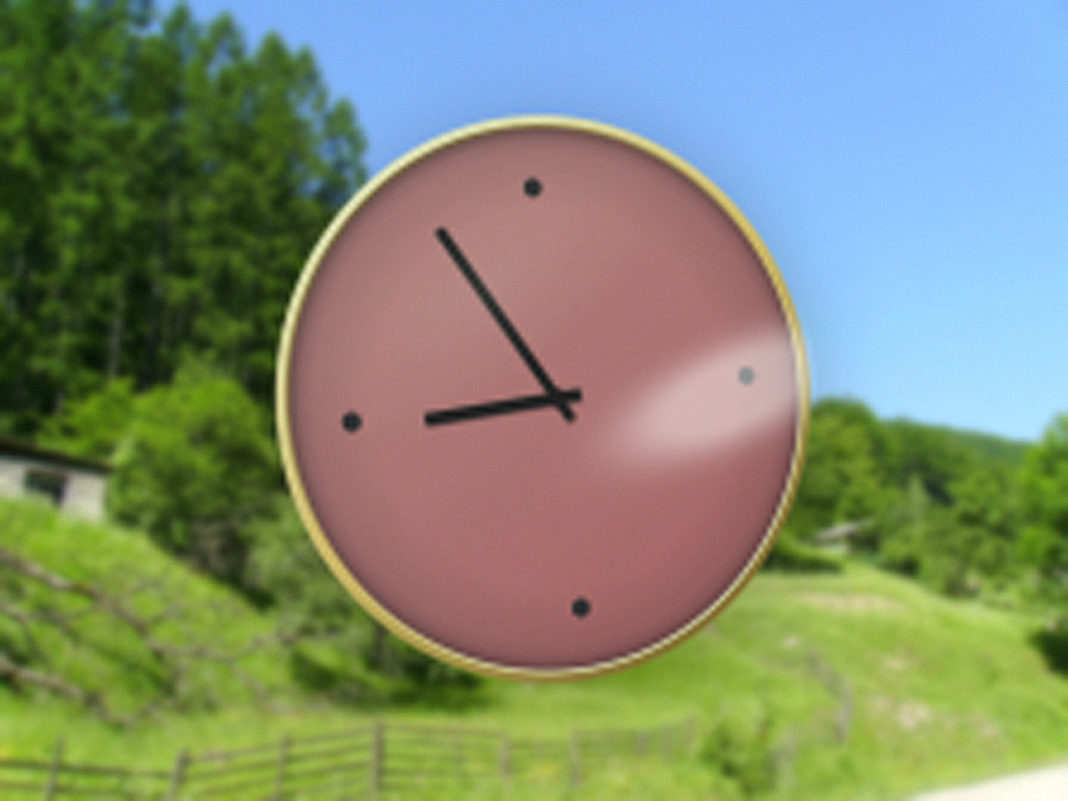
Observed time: 8:55
